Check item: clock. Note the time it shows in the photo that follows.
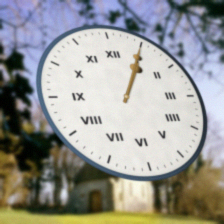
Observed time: 1:05
